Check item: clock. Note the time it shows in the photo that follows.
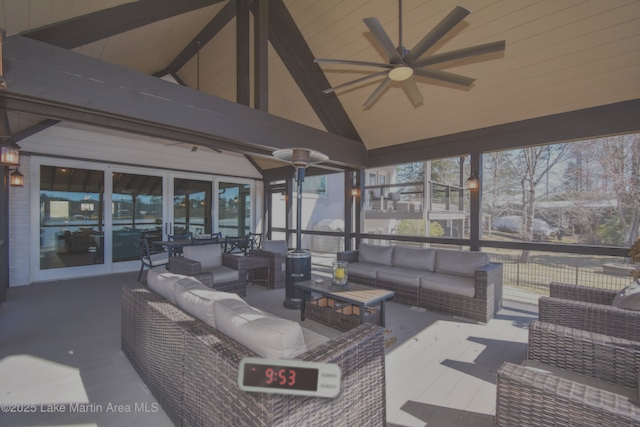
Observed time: 9:53
